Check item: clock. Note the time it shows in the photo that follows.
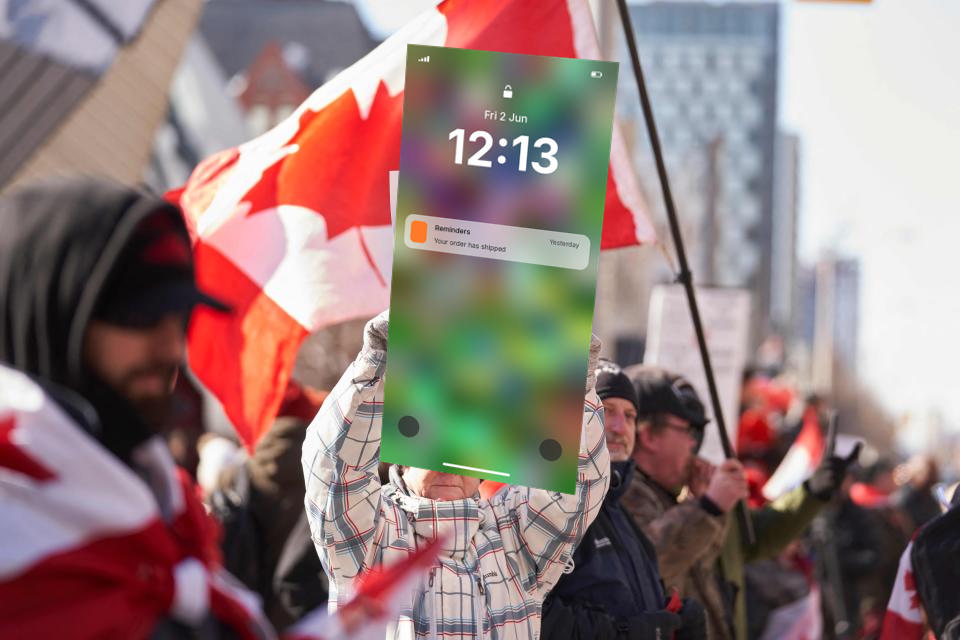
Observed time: 12:13
